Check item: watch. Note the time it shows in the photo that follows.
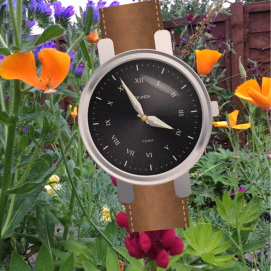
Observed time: 3:56
